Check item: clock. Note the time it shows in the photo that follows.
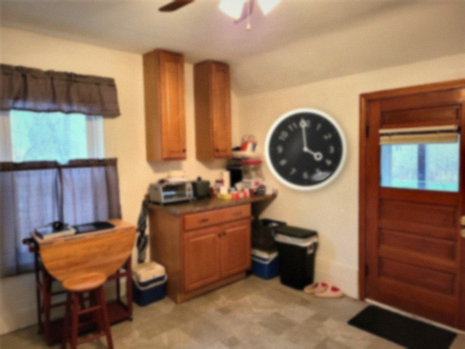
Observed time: 3:59
